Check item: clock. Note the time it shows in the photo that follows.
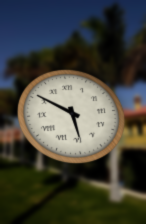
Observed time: 5:51
